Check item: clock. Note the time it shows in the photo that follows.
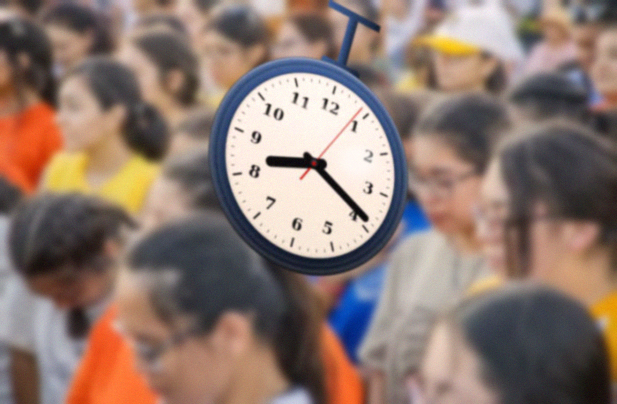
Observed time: 8:19:04
